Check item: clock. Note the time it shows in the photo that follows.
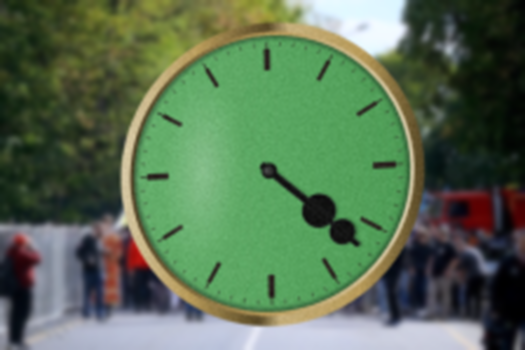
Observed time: 4:22
